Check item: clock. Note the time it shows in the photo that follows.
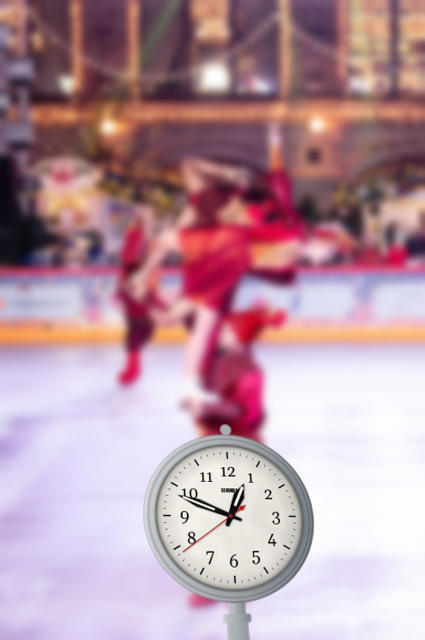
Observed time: 12:48:39
